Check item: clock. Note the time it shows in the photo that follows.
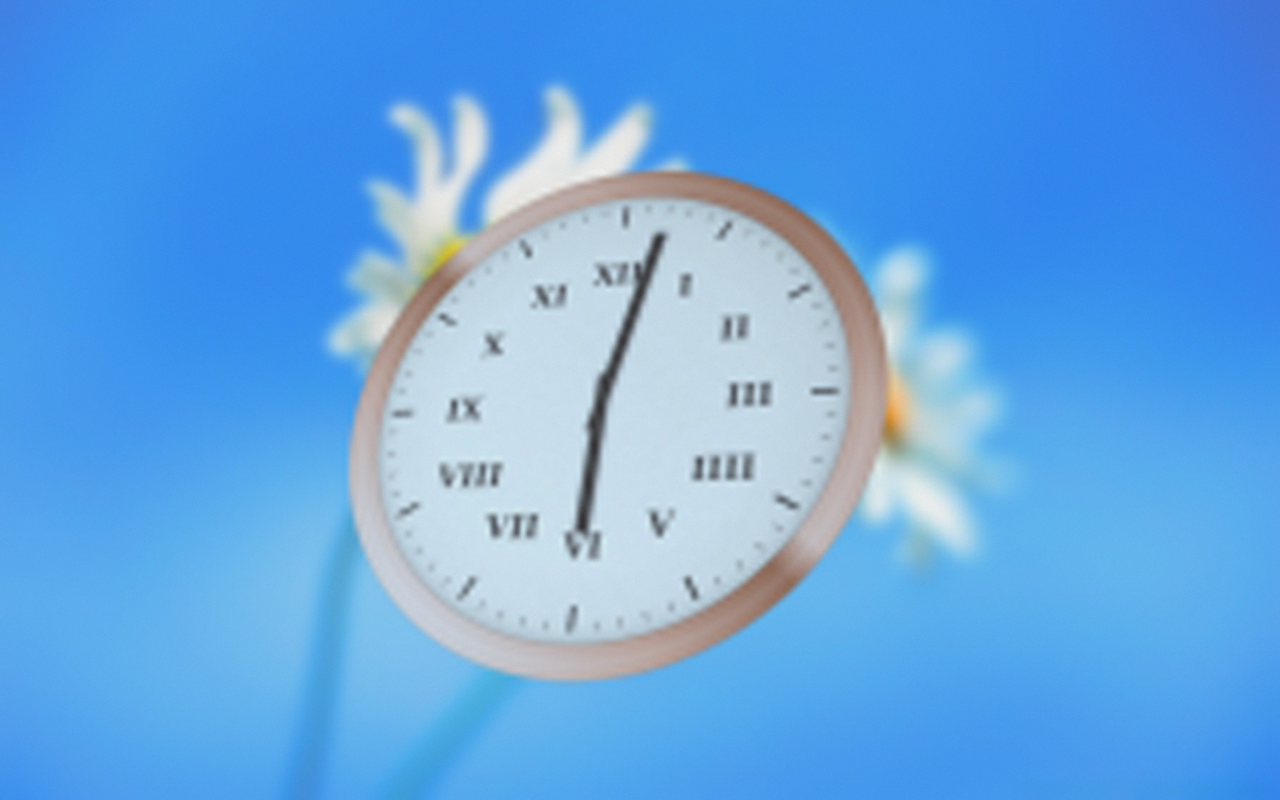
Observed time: 6:02
